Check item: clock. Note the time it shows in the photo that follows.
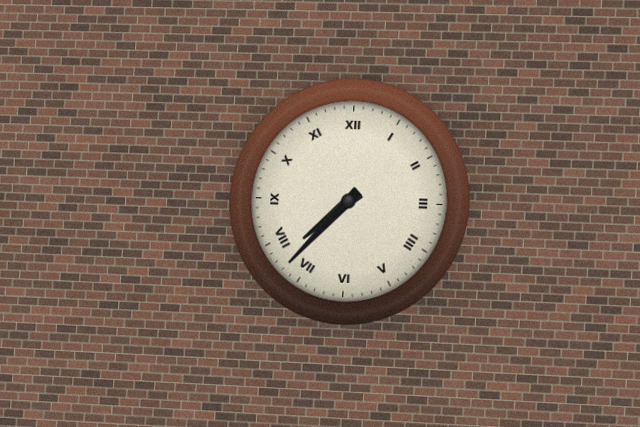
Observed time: 7:37
